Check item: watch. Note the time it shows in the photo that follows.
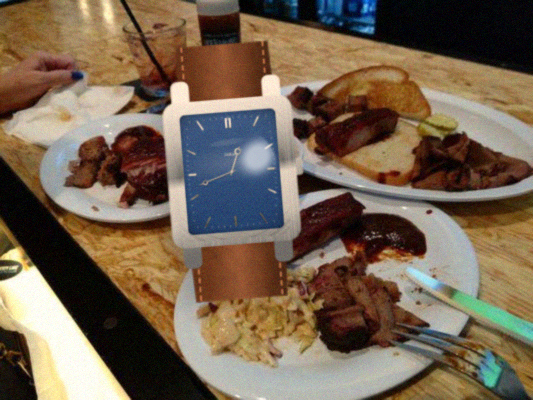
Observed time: 12:42
